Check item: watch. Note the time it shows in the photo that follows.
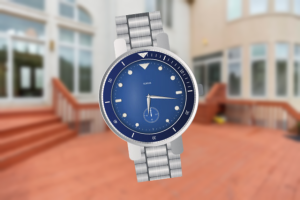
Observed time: 6:17
